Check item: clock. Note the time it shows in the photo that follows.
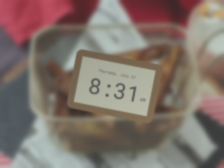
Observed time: 8:31
